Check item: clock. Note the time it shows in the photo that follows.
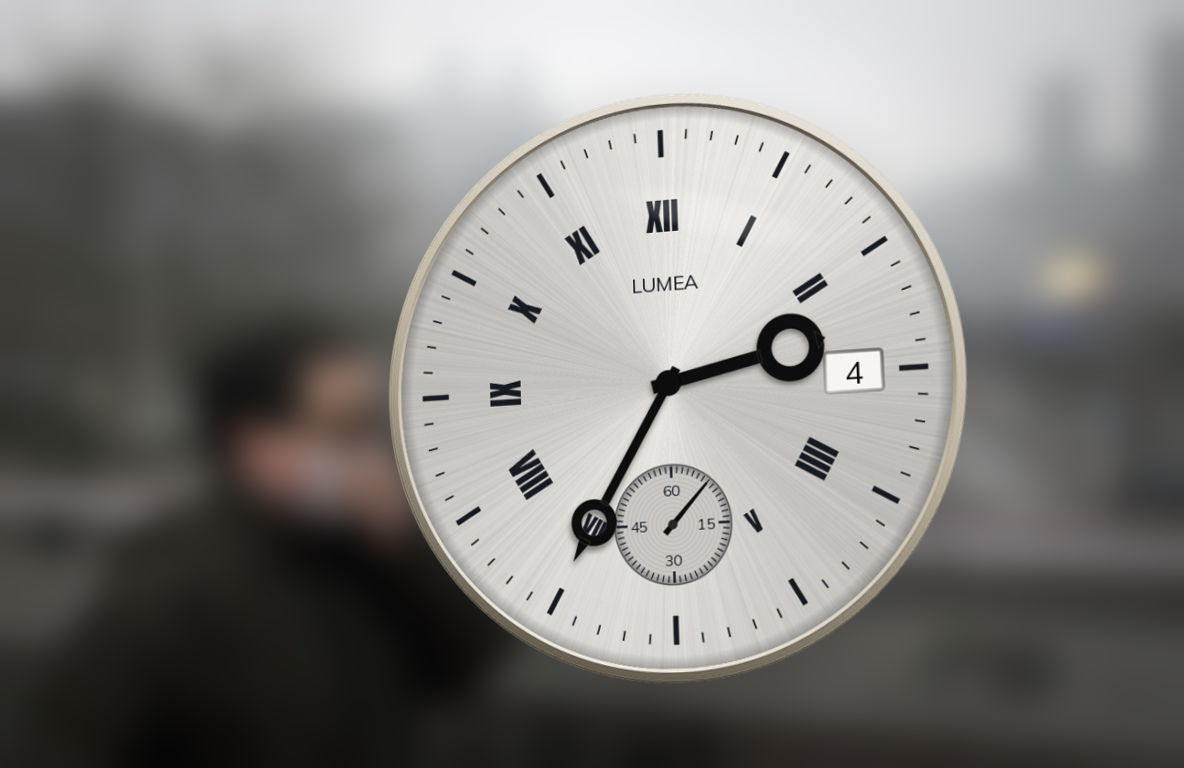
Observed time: 2:35:07
